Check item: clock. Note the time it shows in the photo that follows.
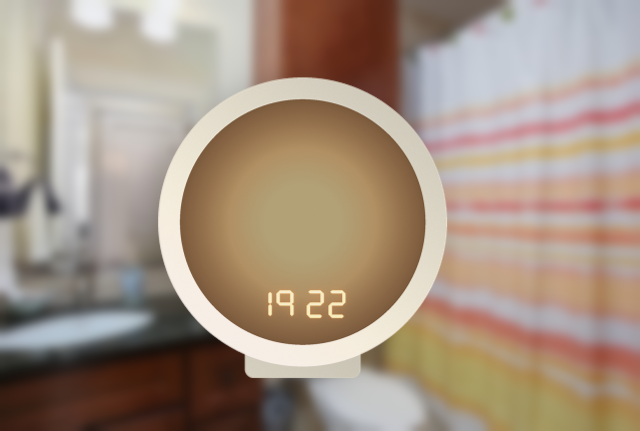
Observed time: 19:22
